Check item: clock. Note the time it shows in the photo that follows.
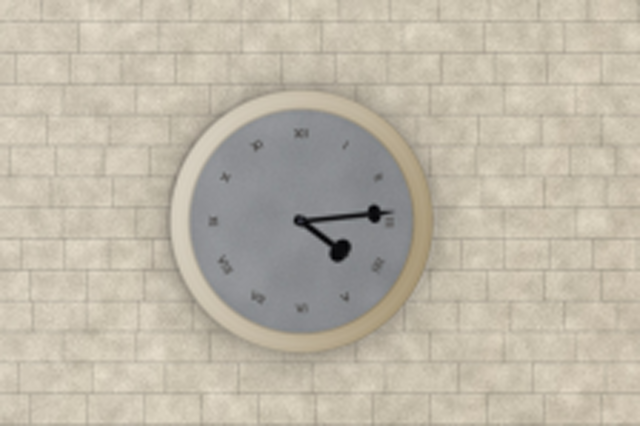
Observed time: 4:14
